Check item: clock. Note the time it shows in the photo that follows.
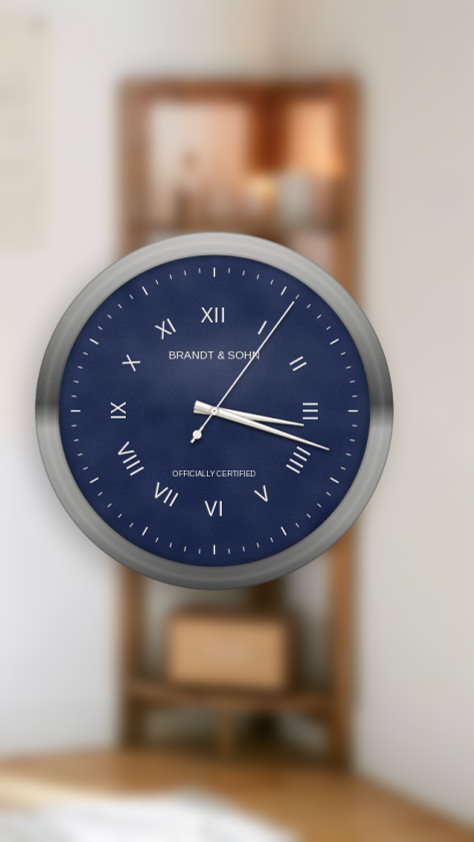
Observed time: 3:18:06
